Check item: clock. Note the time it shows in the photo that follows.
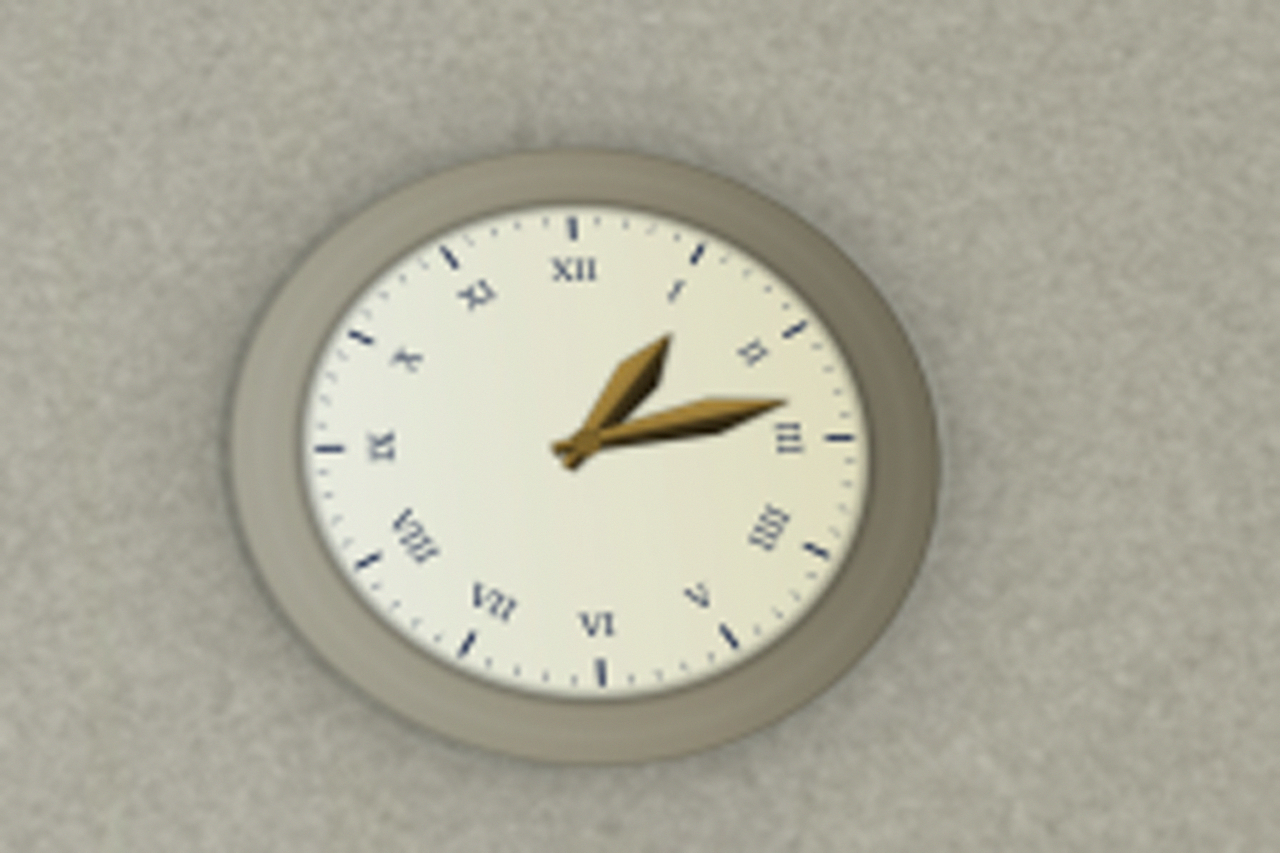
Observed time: 1:13
